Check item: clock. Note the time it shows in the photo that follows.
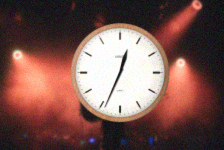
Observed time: 12:34
